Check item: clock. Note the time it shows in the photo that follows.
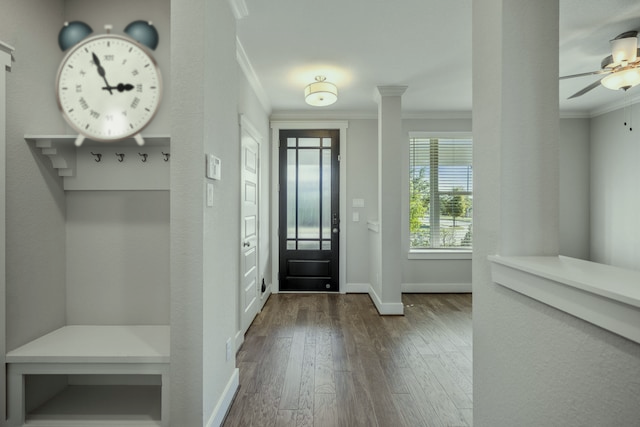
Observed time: 2:56
